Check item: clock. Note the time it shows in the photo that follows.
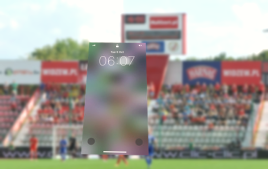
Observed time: 6:07
